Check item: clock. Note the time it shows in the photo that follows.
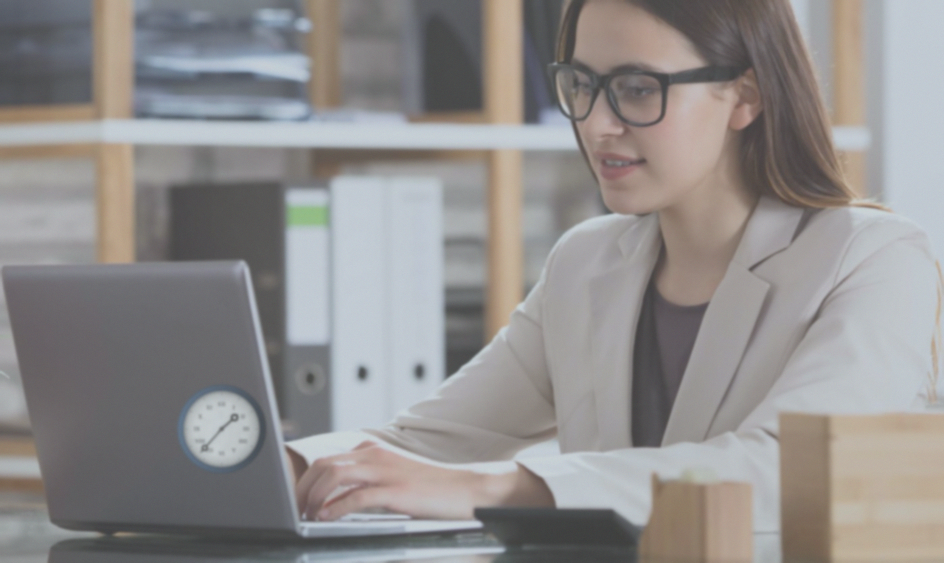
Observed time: 1:37
